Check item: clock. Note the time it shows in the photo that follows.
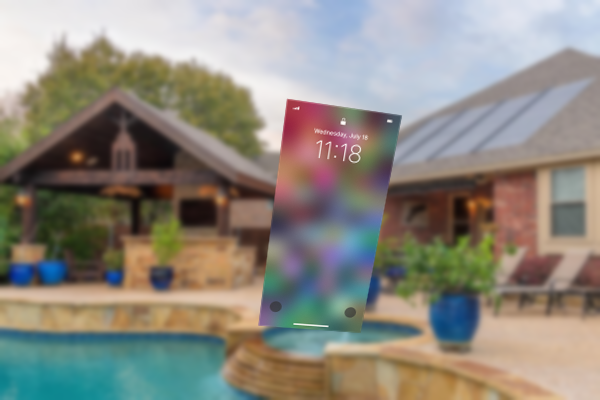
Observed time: 11:18
